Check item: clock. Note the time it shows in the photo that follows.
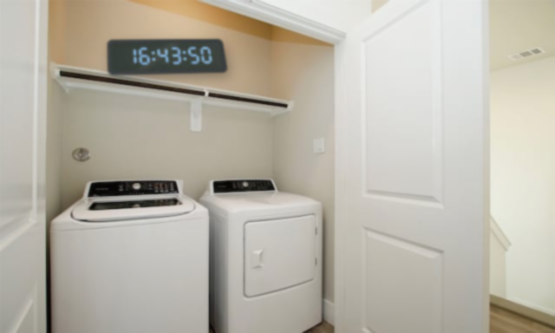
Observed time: 16:43:50
